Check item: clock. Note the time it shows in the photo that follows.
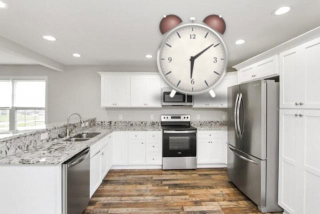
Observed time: 6:09
